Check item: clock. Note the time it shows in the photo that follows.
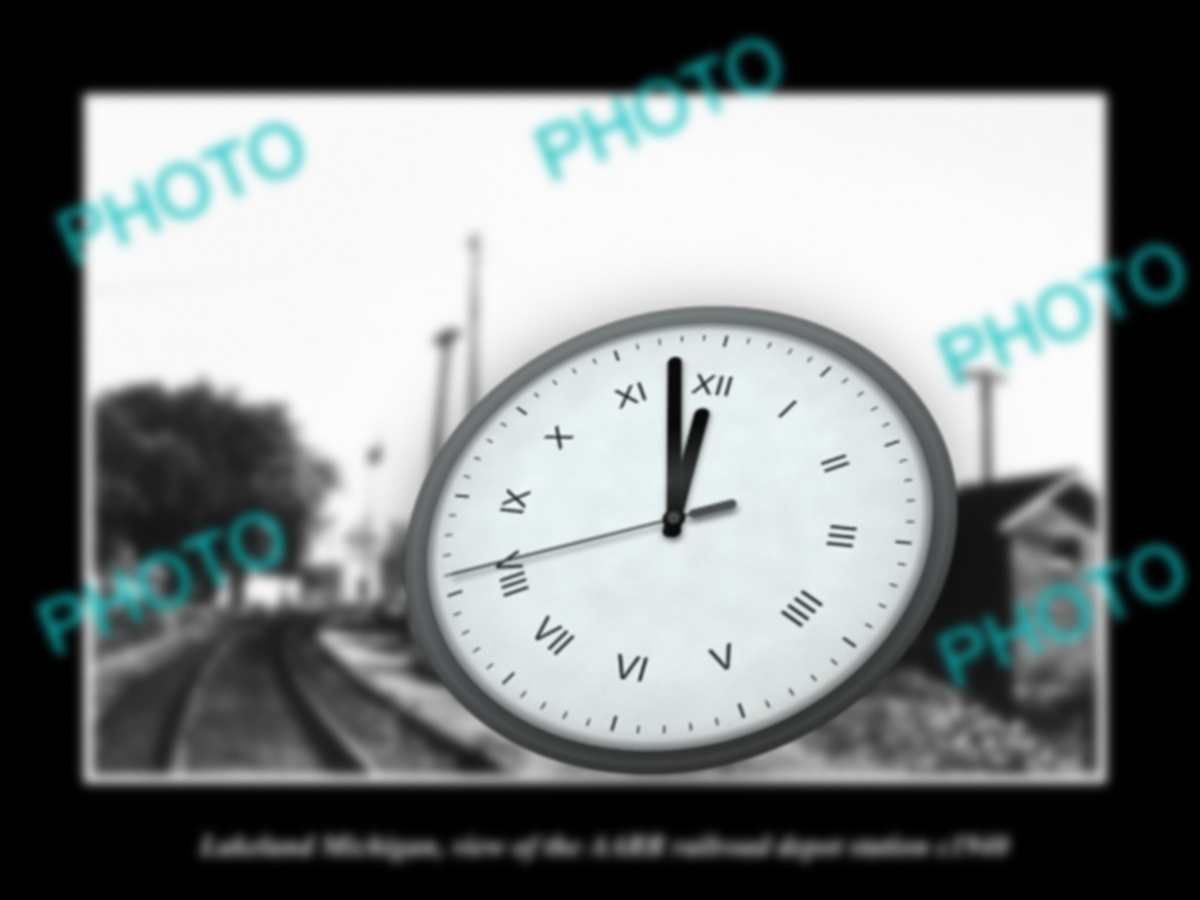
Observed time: 11:57:41
